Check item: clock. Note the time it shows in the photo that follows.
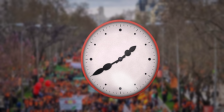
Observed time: 1:40
